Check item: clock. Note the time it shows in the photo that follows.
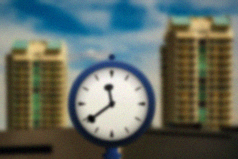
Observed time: 11:39
